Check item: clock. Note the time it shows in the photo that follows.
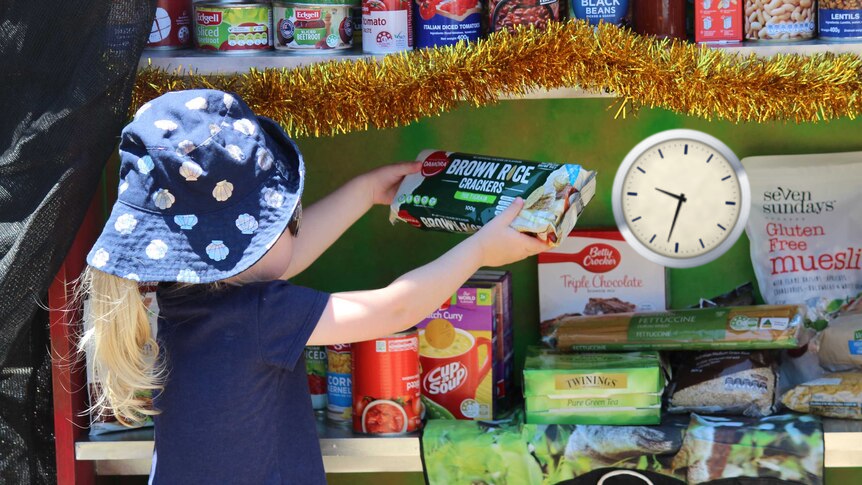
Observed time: 9:32
